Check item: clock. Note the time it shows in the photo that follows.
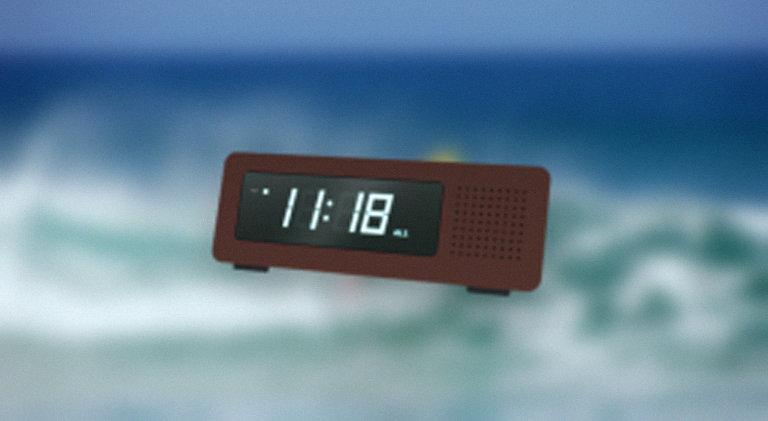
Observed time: 11:18
